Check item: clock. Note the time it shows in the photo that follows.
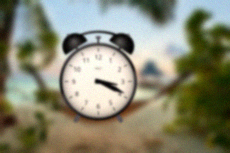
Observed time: 3:19
